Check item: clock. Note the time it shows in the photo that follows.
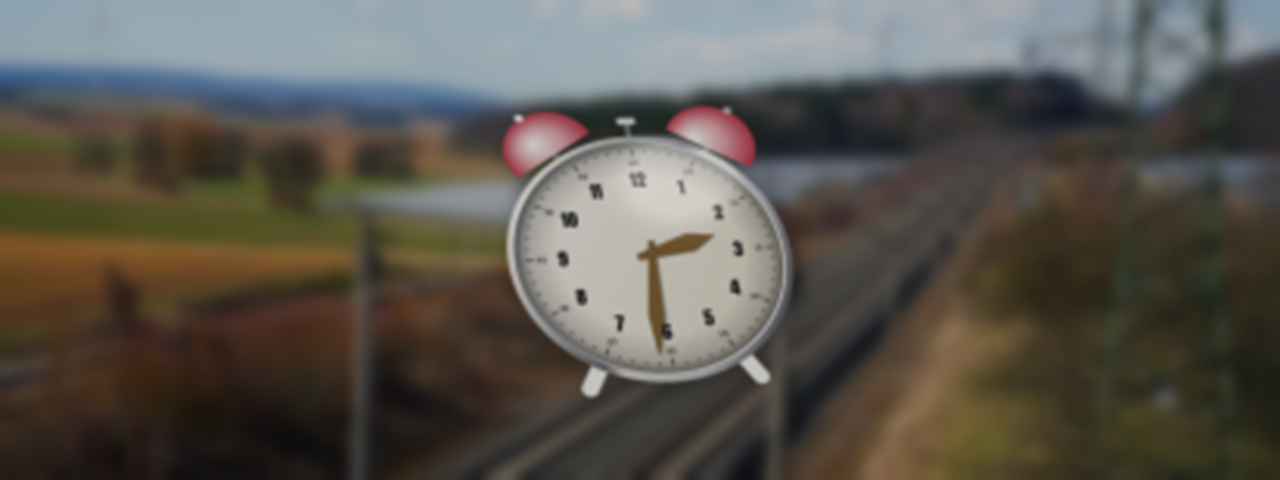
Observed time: 2:31
